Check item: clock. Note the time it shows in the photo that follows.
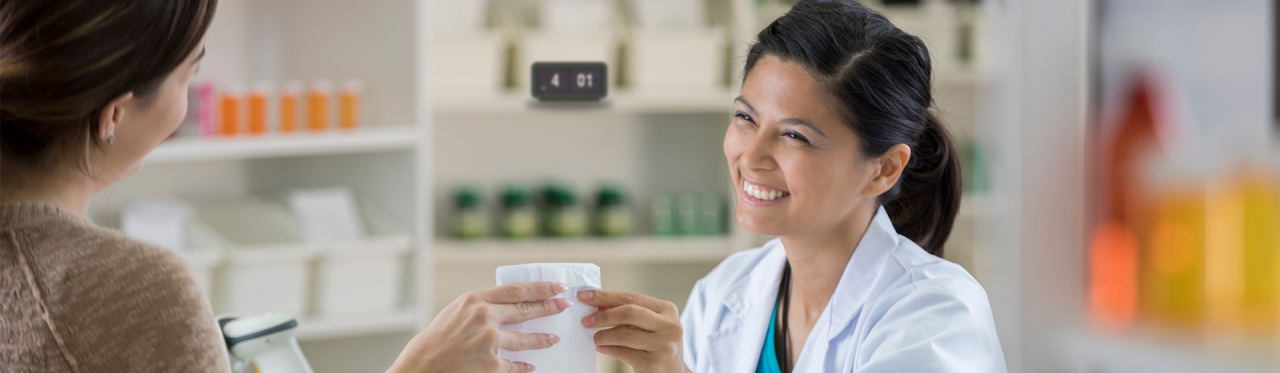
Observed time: 4:01
